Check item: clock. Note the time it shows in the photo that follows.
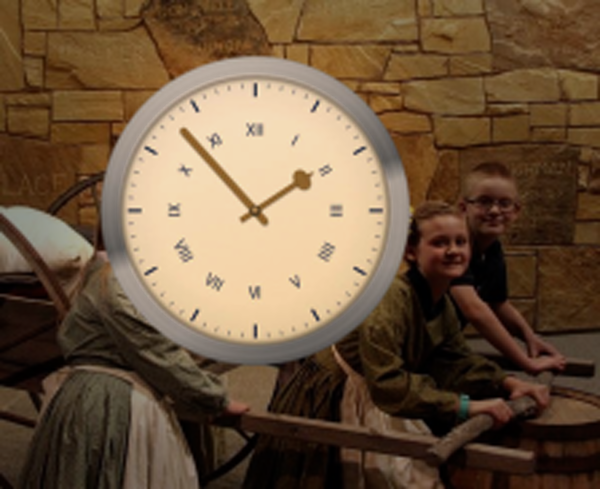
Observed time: 1:53
